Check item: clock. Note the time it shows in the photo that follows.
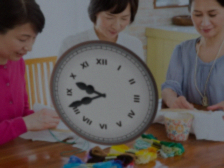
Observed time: 9:41
